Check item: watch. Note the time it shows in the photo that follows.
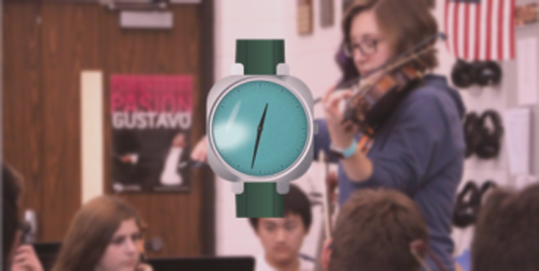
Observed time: 12:32
